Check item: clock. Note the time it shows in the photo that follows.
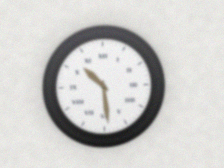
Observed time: 10:29
